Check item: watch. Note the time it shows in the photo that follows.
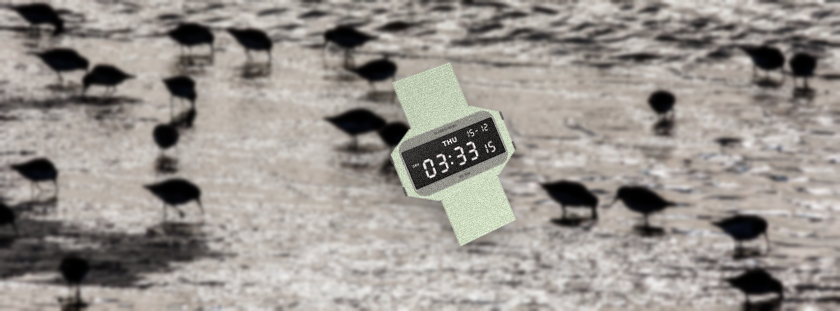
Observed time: 3:33:15
